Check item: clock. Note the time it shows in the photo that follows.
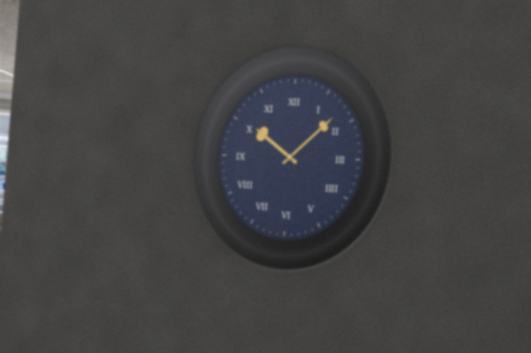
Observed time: 10:08
